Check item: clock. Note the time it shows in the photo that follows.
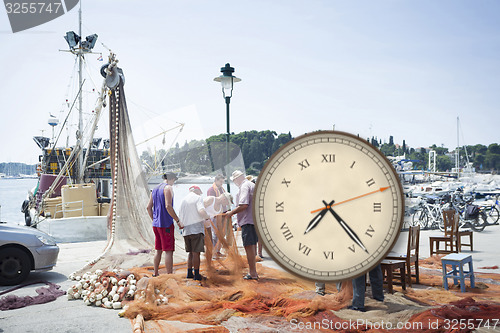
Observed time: 7:23:12
